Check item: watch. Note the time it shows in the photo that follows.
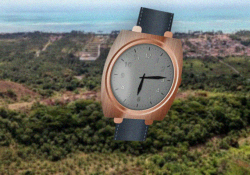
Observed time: 6:14
